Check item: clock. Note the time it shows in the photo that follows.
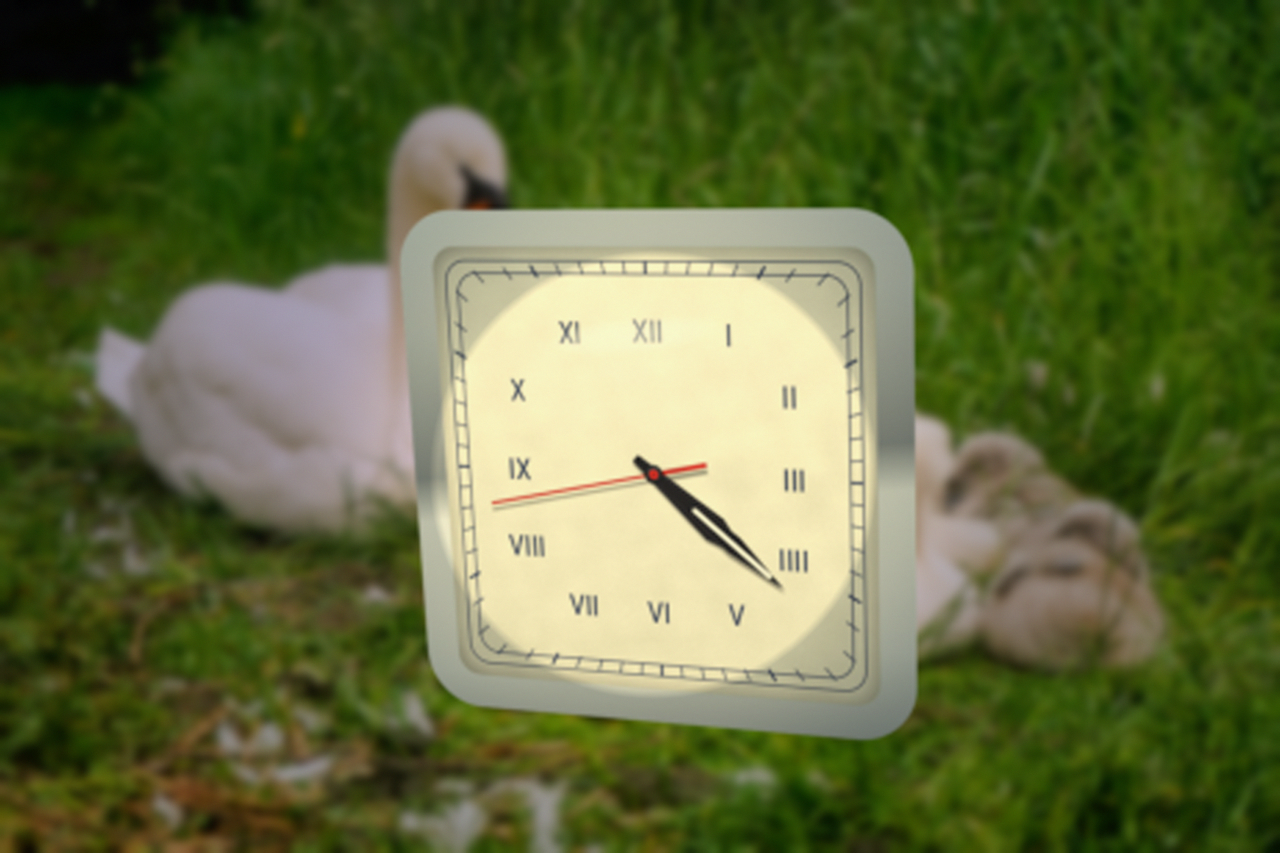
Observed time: 4:21:43
